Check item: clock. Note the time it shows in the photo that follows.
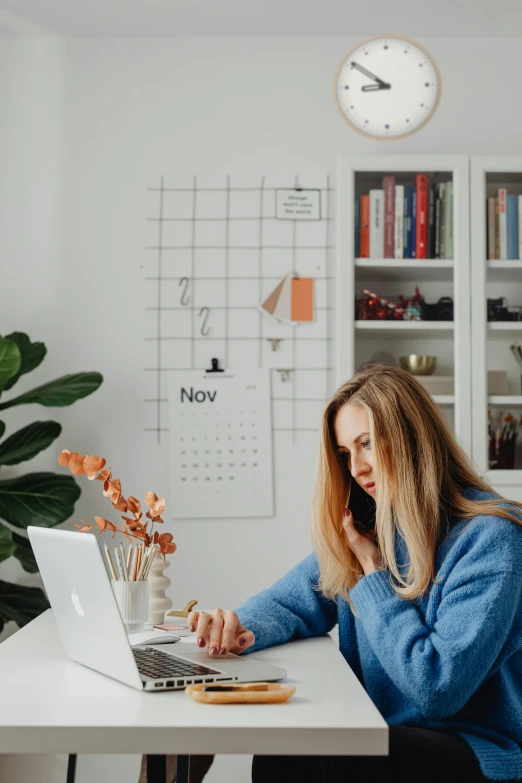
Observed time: 8:51
